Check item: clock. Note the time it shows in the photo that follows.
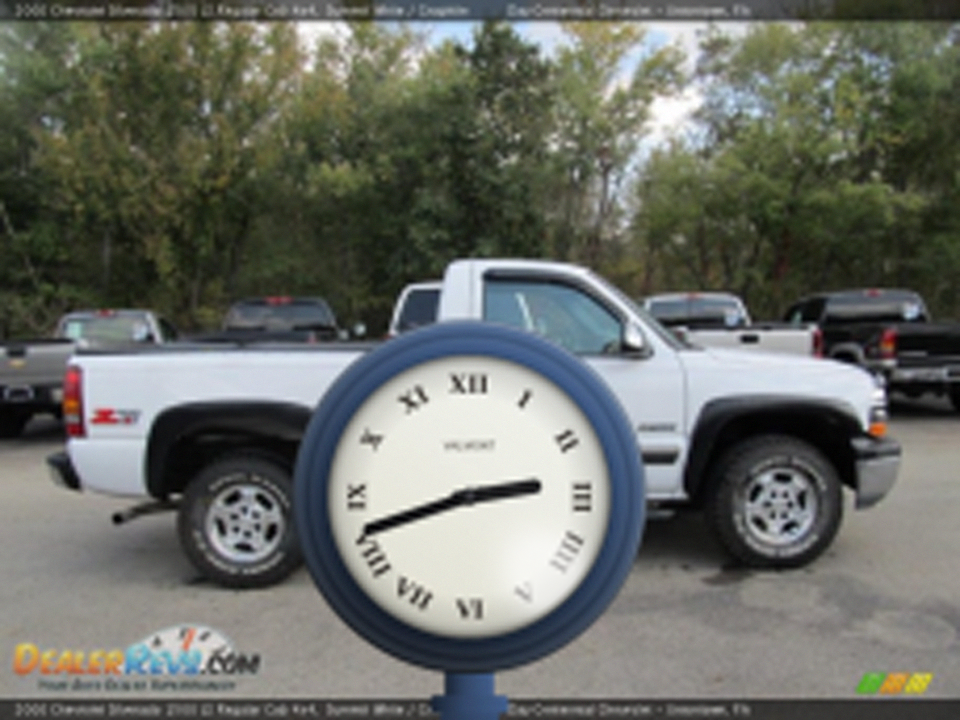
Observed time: 2:42
